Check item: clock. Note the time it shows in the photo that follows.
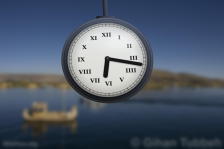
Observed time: 6:17
